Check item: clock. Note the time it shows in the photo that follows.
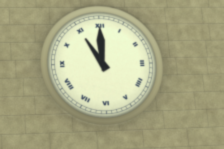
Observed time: 11:00
